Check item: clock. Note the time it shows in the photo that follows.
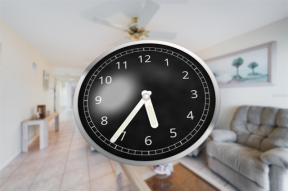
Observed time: 5:36
